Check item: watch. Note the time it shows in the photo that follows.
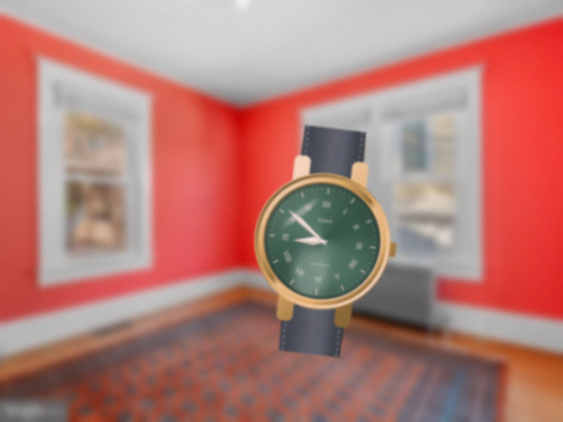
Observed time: 8:51
